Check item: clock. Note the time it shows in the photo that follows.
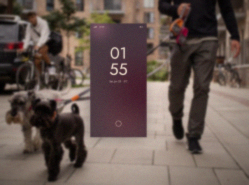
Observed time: 1:55
